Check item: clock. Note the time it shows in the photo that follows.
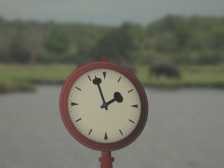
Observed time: 1:57
